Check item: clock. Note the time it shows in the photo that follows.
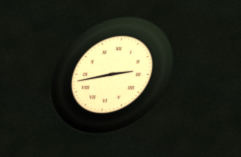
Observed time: 2:43
